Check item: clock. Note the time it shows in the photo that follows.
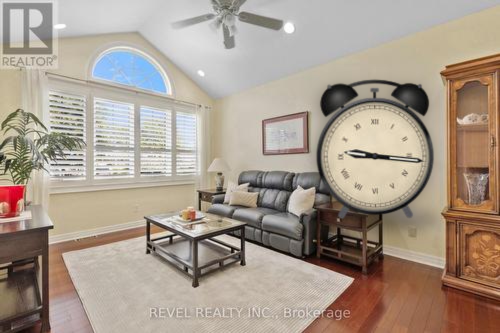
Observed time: 9:16
